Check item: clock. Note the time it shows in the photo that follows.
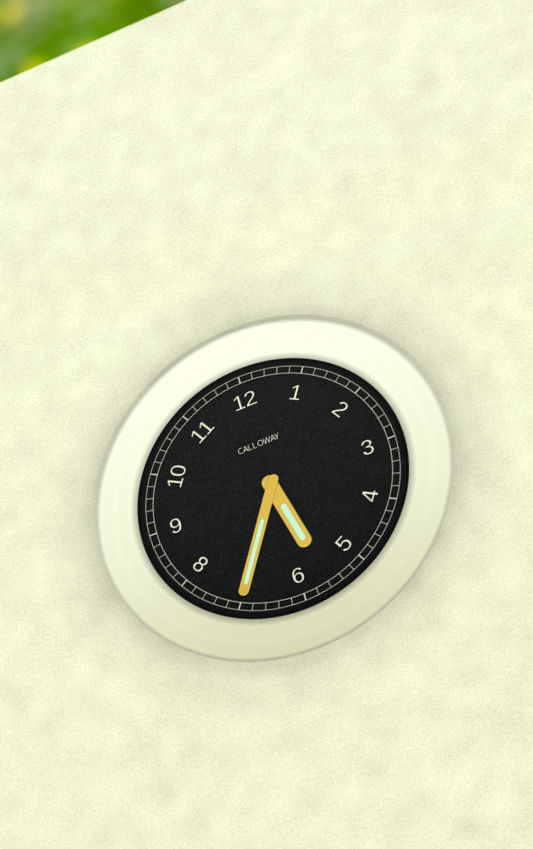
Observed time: 5:35
